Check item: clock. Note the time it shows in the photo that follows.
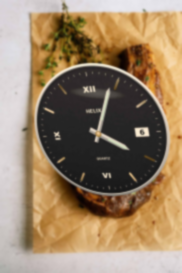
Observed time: 4:04
